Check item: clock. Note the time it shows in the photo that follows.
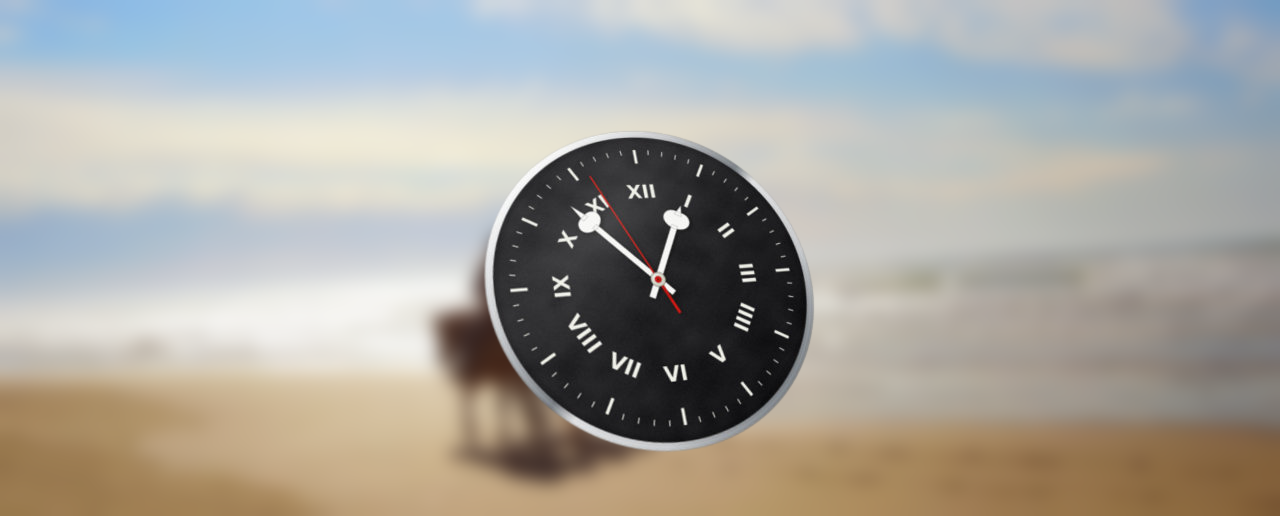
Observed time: 12:52:56
